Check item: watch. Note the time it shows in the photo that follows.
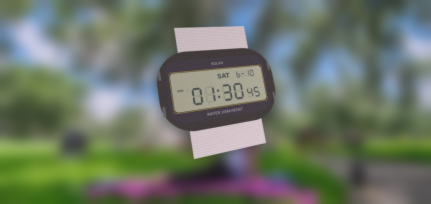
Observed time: 1:30:45
